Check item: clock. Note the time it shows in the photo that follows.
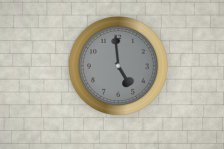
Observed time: 4:59
